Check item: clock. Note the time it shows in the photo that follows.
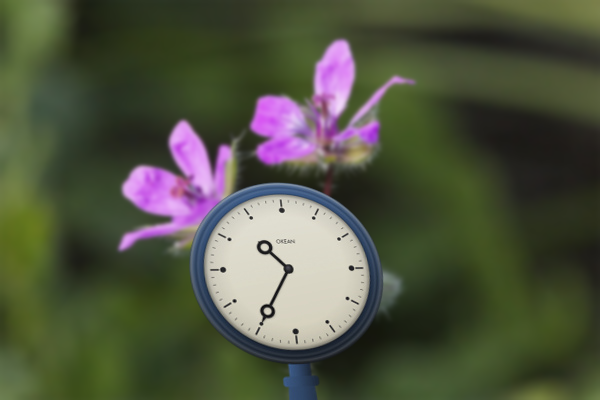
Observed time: 10:35
